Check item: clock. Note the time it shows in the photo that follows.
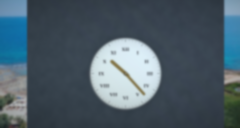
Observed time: 10:23
